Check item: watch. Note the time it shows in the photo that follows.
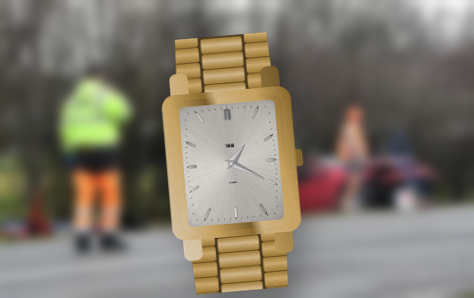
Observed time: 1:20
